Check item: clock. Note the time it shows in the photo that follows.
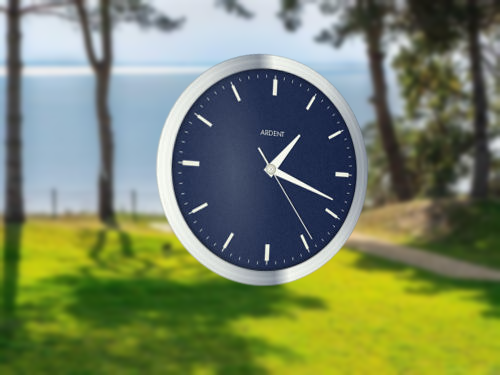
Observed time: 1:18:24
